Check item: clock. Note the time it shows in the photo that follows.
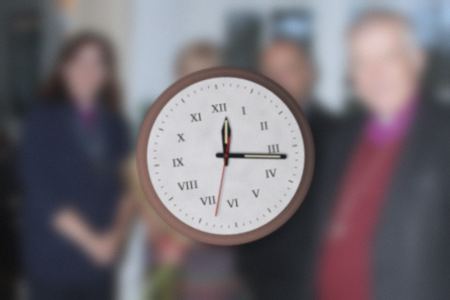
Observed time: 12:16:33
